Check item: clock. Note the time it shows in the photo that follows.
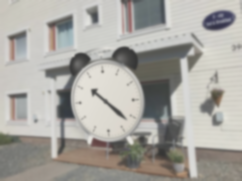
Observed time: 10:22
